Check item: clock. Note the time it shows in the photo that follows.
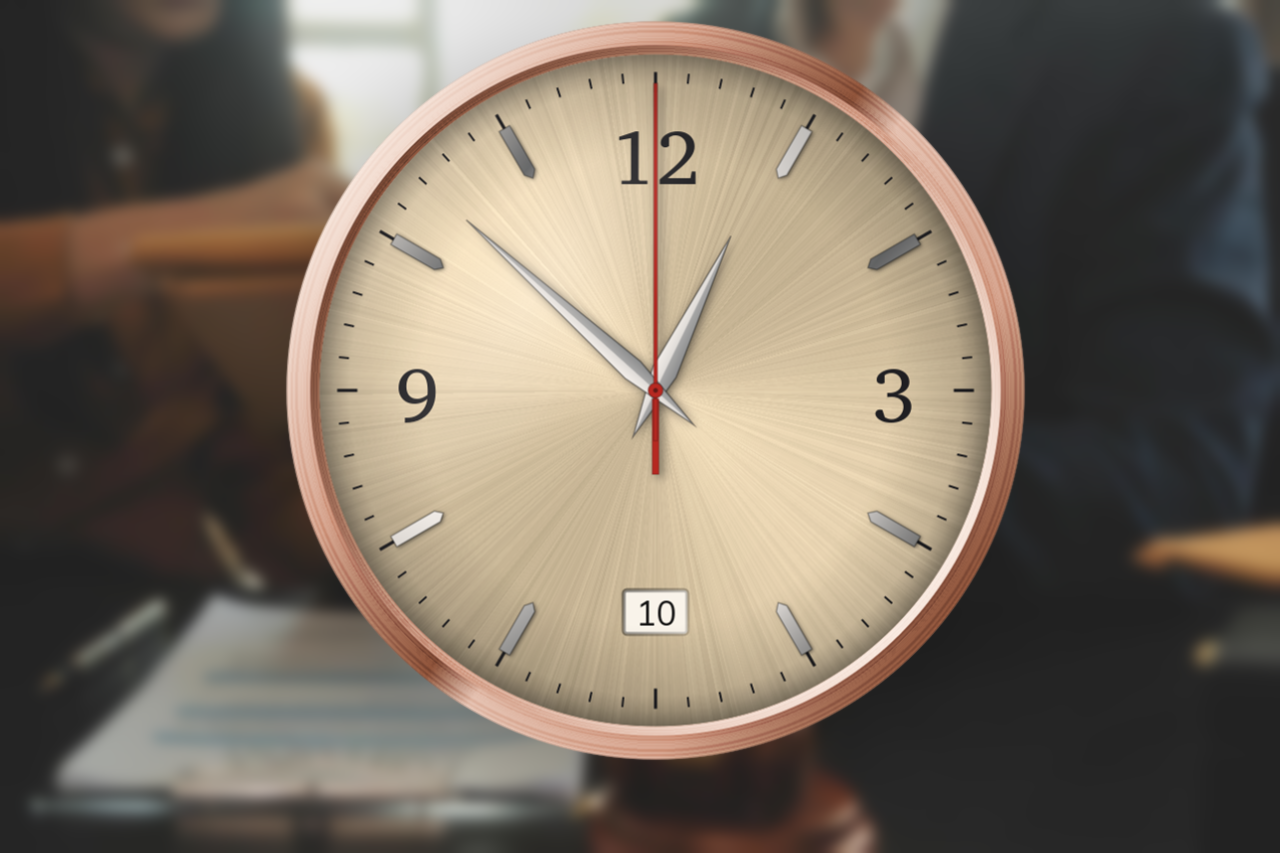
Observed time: 12:52:00
